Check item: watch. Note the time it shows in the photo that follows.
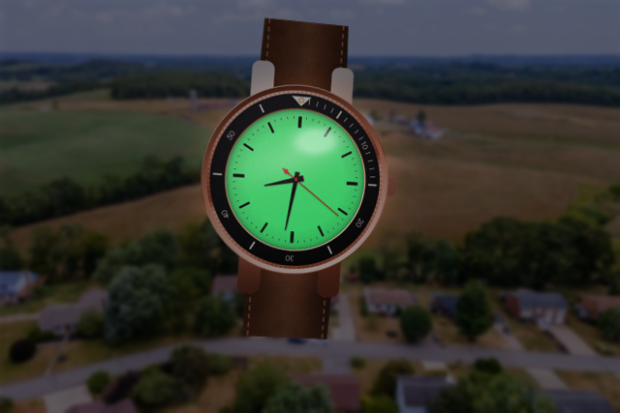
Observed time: 8:31:21
